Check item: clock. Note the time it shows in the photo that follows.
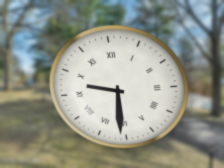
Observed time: 9:31
